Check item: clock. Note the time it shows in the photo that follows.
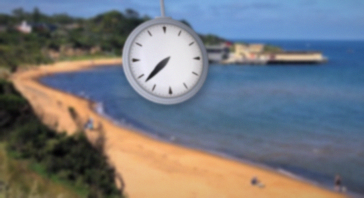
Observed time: 7:38
